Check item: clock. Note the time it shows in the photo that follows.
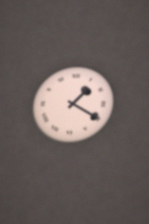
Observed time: 1:20
